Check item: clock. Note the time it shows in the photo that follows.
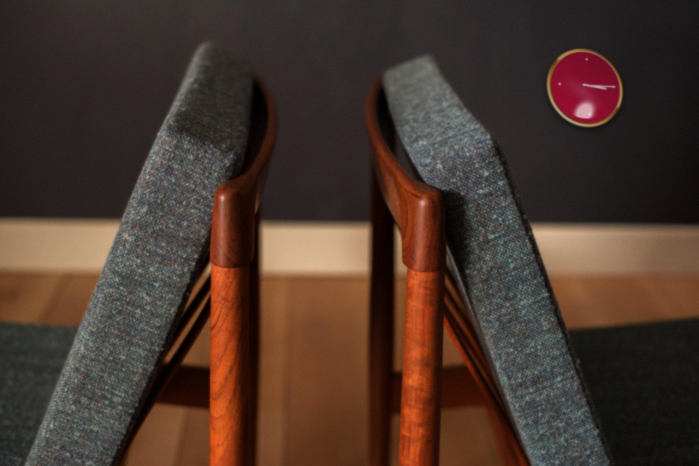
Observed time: 3:15
